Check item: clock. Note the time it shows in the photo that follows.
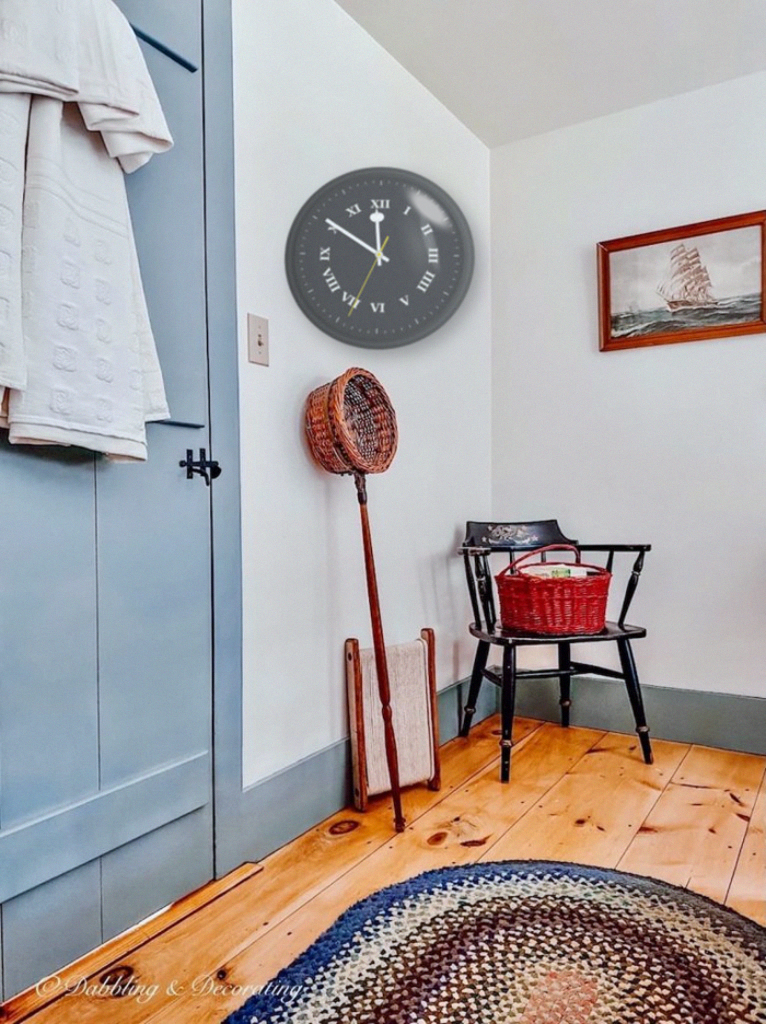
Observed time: 11:50:34
